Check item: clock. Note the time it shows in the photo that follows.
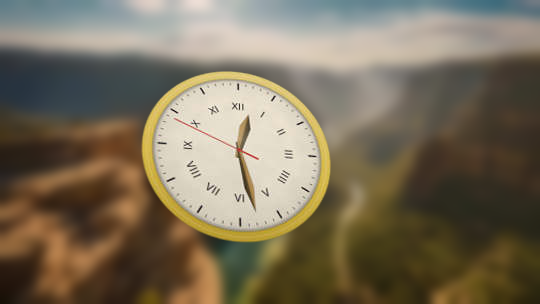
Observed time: 12:27:49
